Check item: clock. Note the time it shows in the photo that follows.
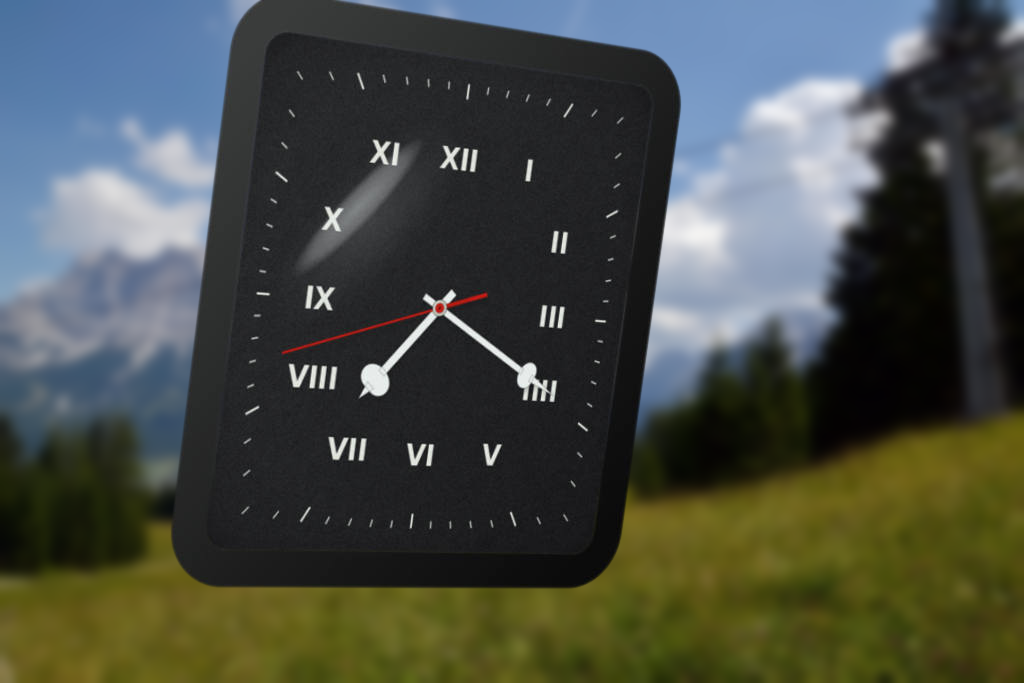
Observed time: 7:19:42
